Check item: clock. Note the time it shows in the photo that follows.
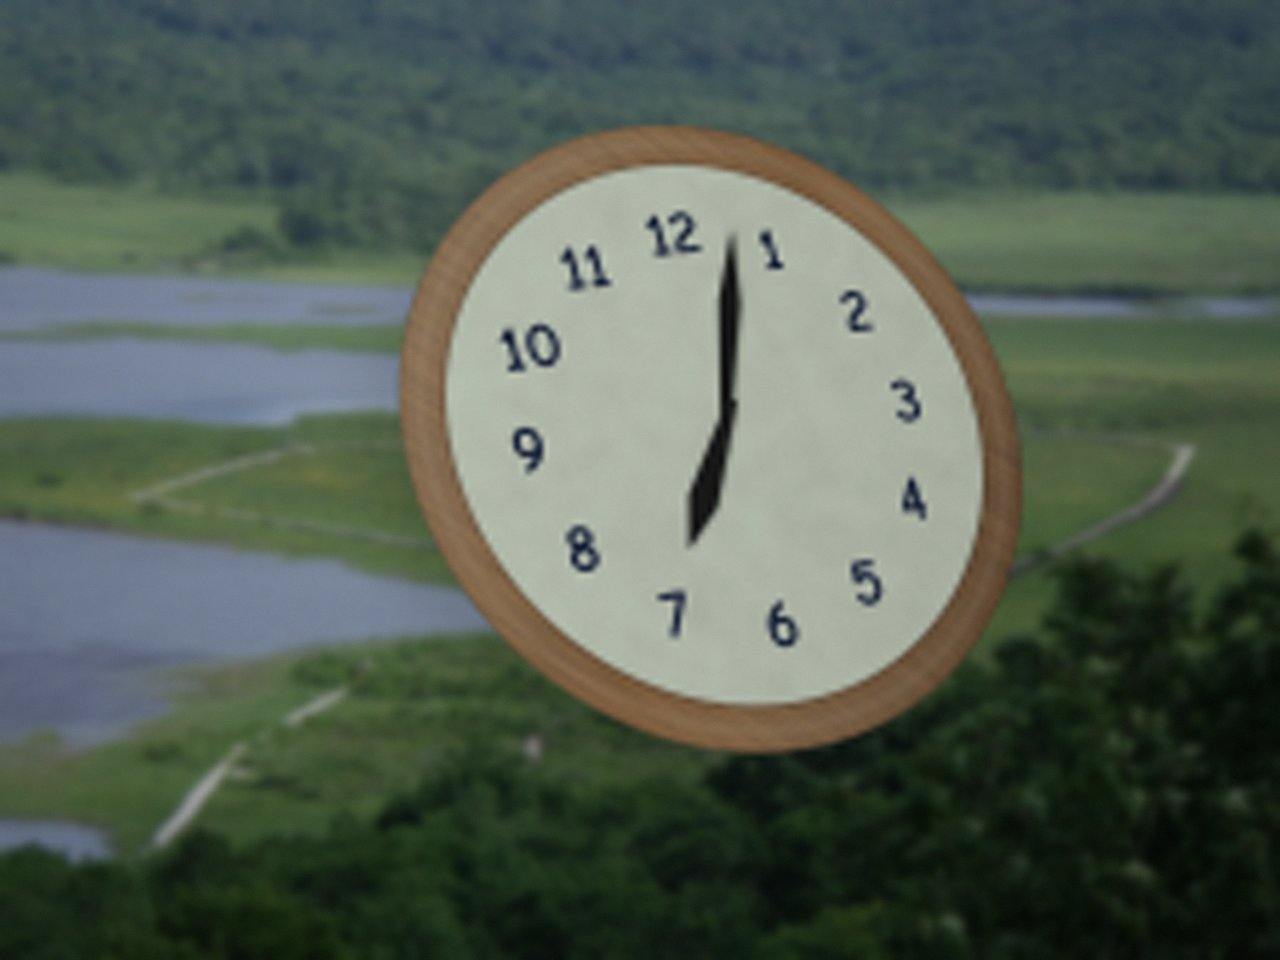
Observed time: 7:03
